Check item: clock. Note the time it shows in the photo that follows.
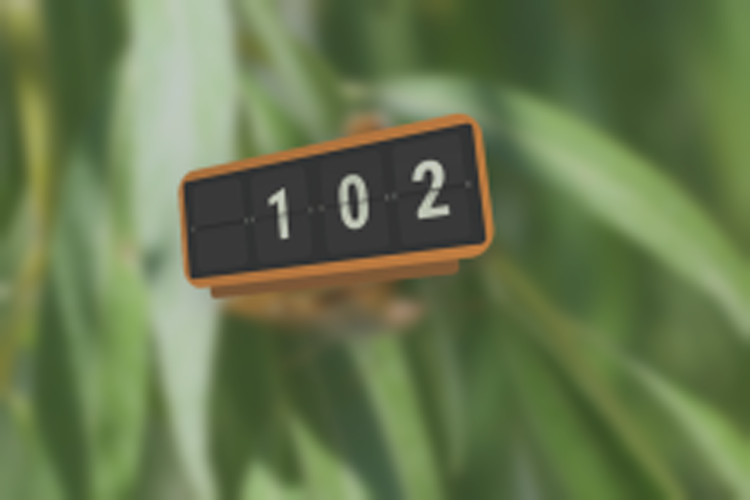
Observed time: 1:02
